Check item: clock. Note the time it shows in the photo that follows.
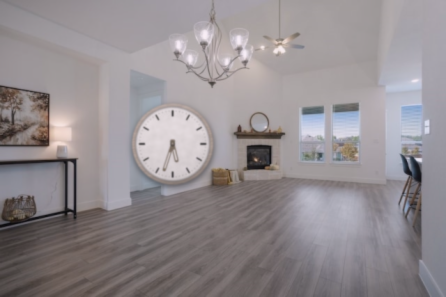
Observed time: 5:33
